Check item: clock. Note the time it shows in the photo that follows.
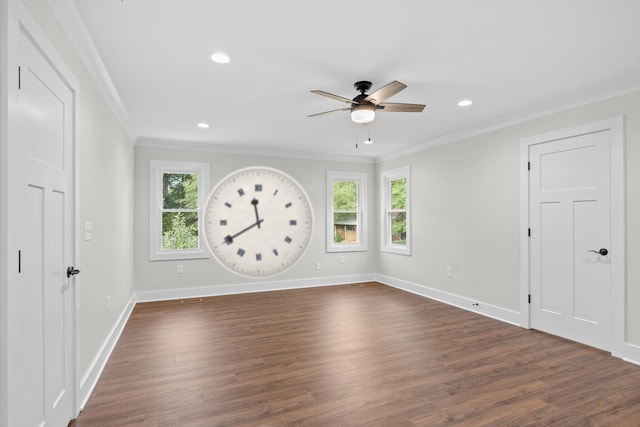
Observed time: 11:40
